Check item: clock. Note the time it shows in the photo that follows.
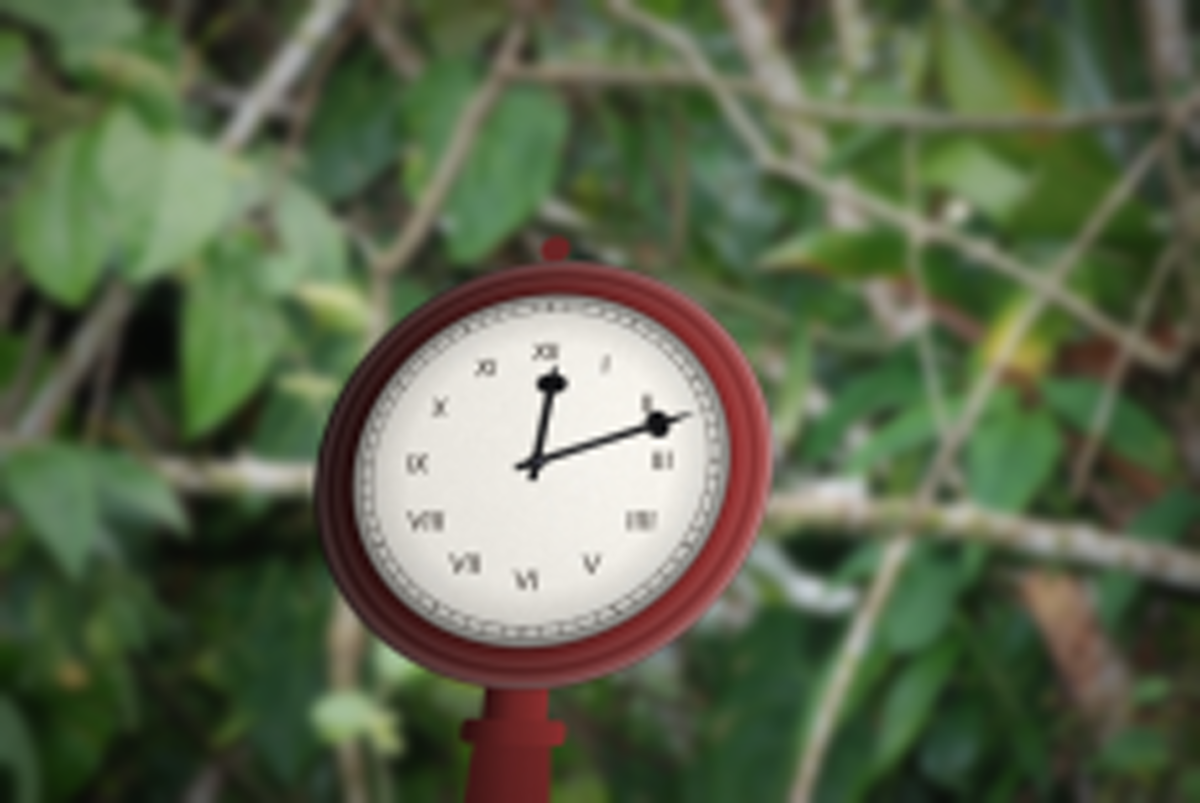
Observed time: 12:12
